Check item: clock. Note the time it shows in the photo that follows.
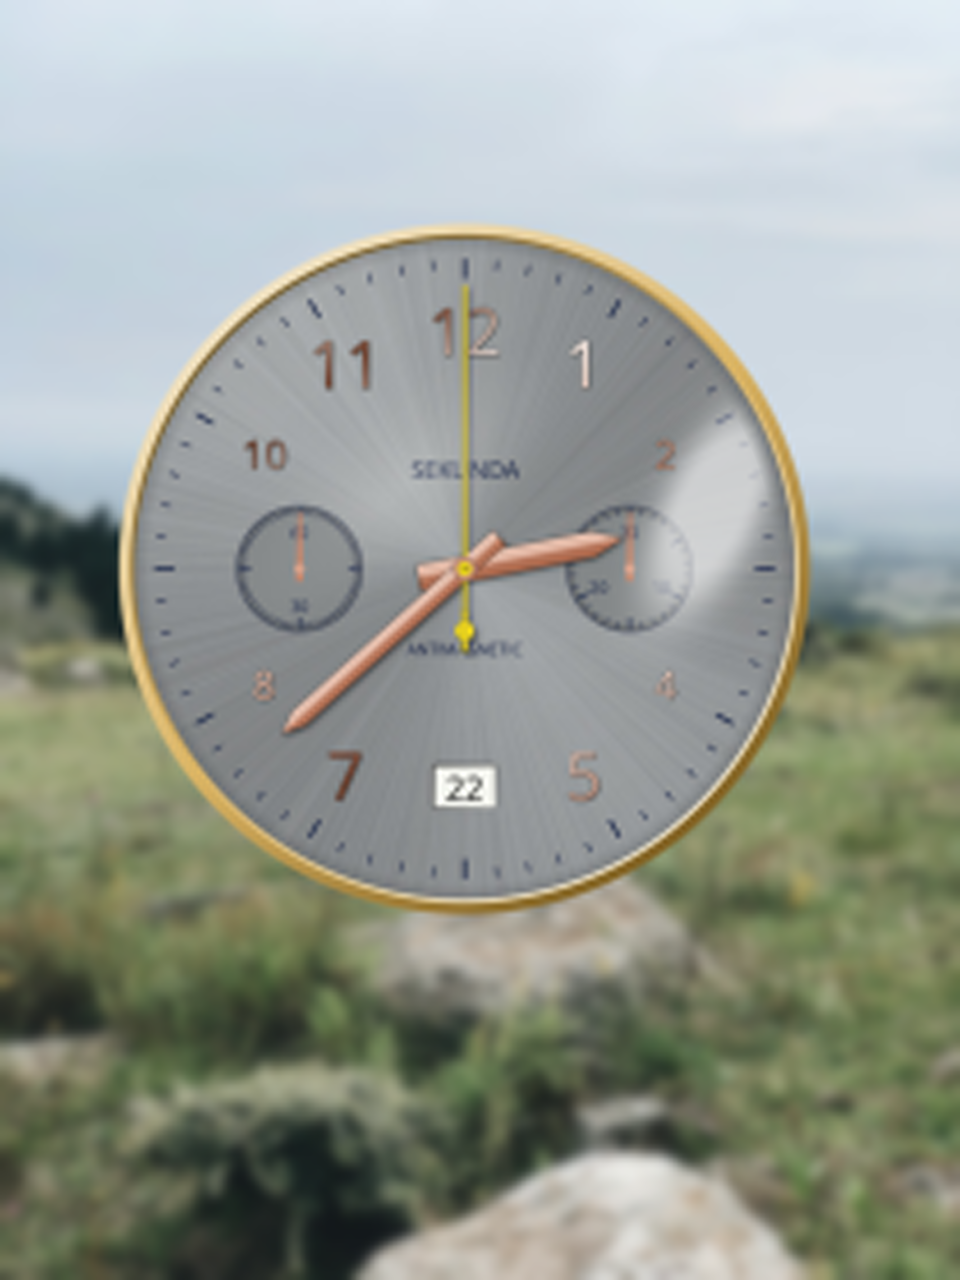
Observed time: 2:38
